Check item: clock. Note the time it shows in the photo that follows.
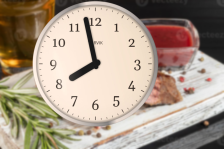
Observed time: 7:58
